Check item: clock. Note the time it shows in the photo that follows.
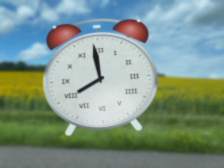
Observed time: 7:59
